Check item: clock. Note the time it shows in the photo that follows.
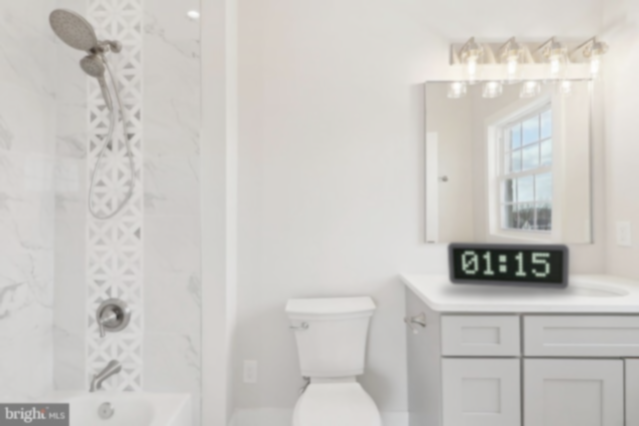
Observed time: 1:15
